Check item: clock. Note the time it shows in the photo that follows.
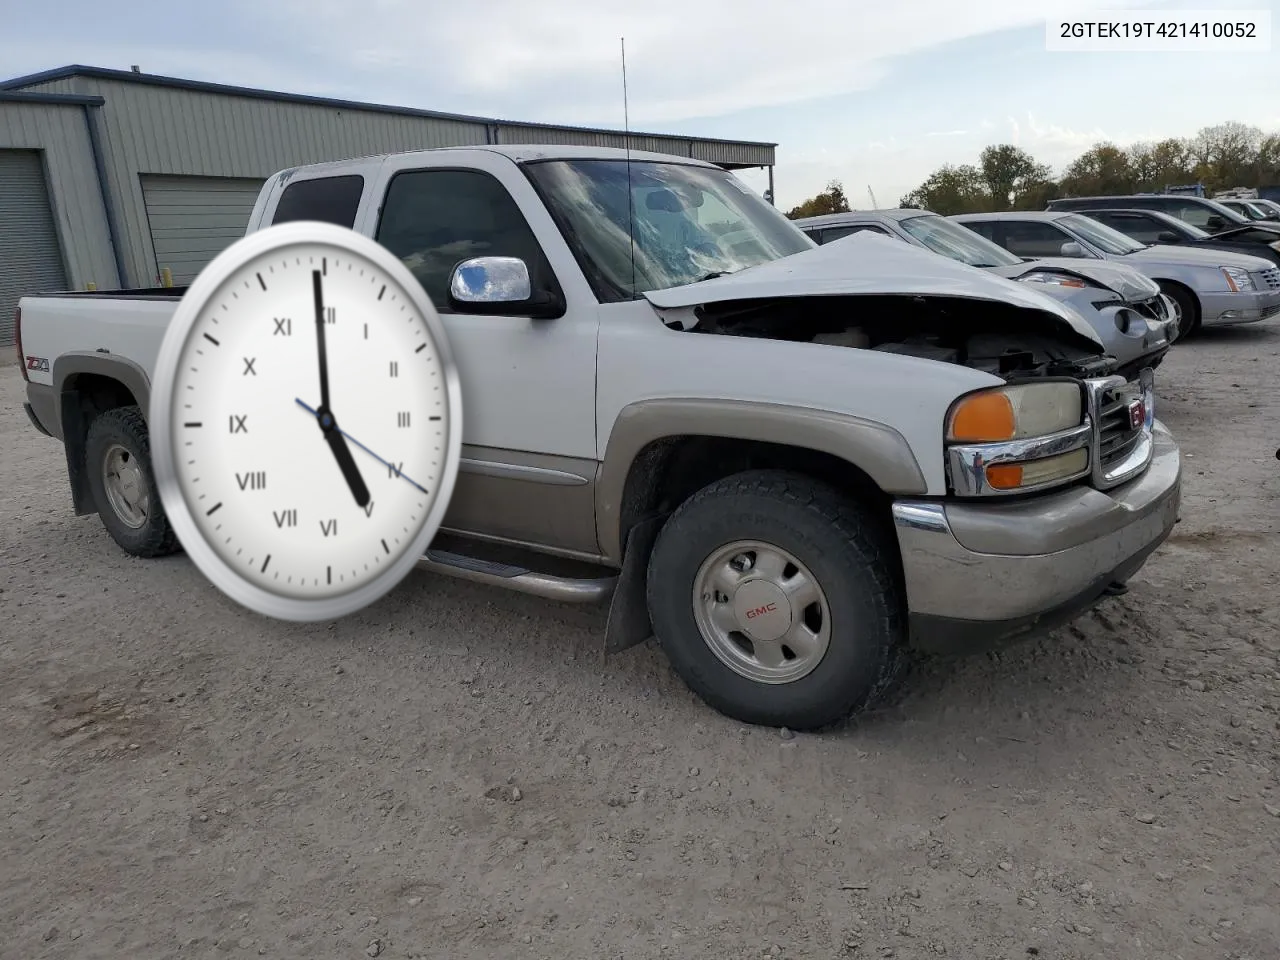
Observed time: 4:59:20
